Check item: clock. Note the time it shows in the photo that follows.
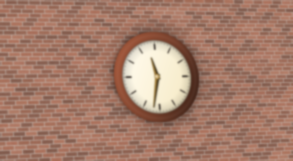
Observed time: 11:32
